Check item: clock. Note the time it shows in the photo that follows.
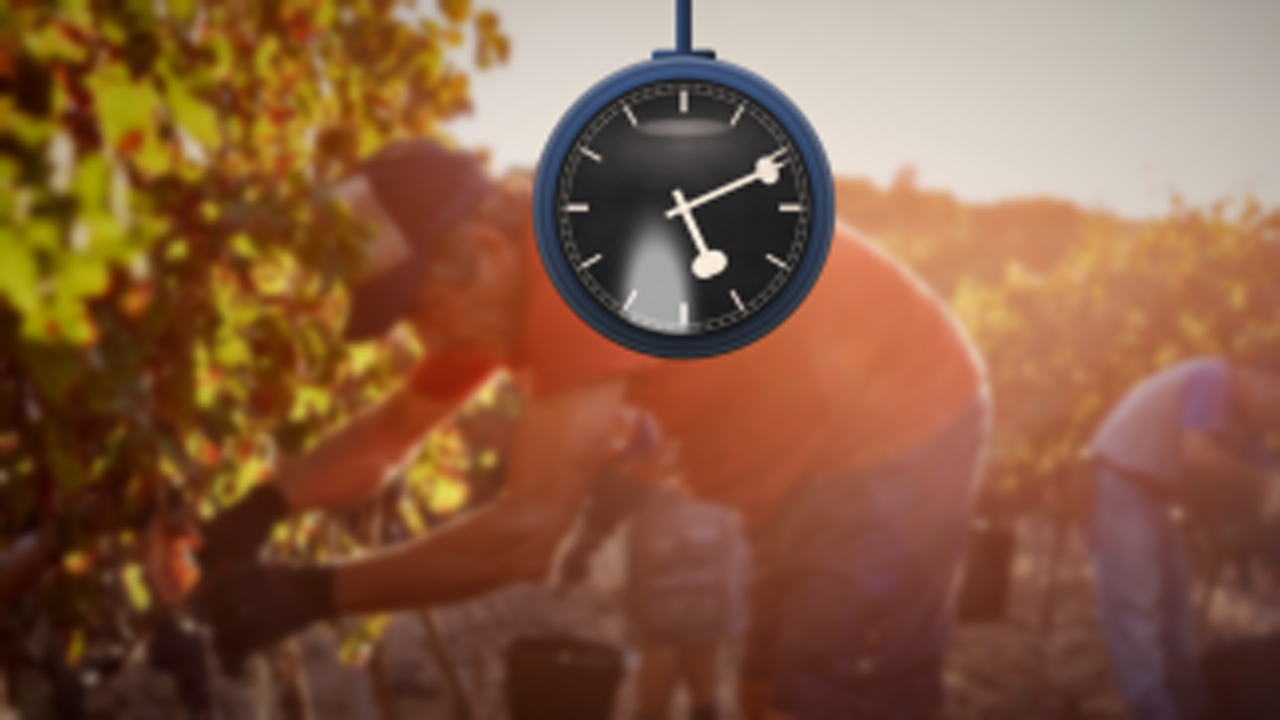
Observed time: 5:11
